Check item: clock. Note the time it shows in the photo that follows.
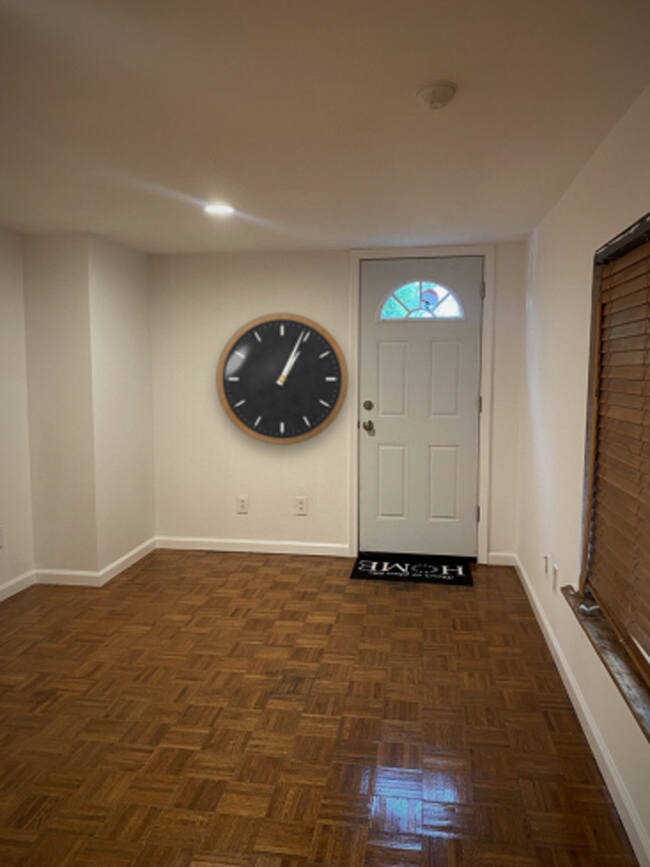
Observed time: 1:04
